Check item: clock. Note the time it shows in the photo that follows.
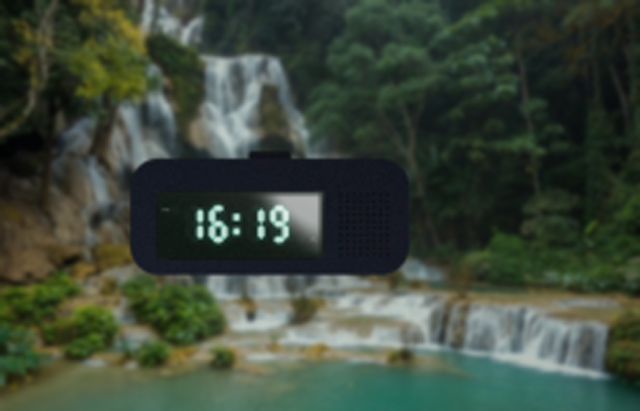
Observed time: 16:19
